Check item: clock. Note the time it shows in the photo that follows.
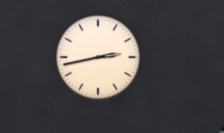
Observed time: 2:43
